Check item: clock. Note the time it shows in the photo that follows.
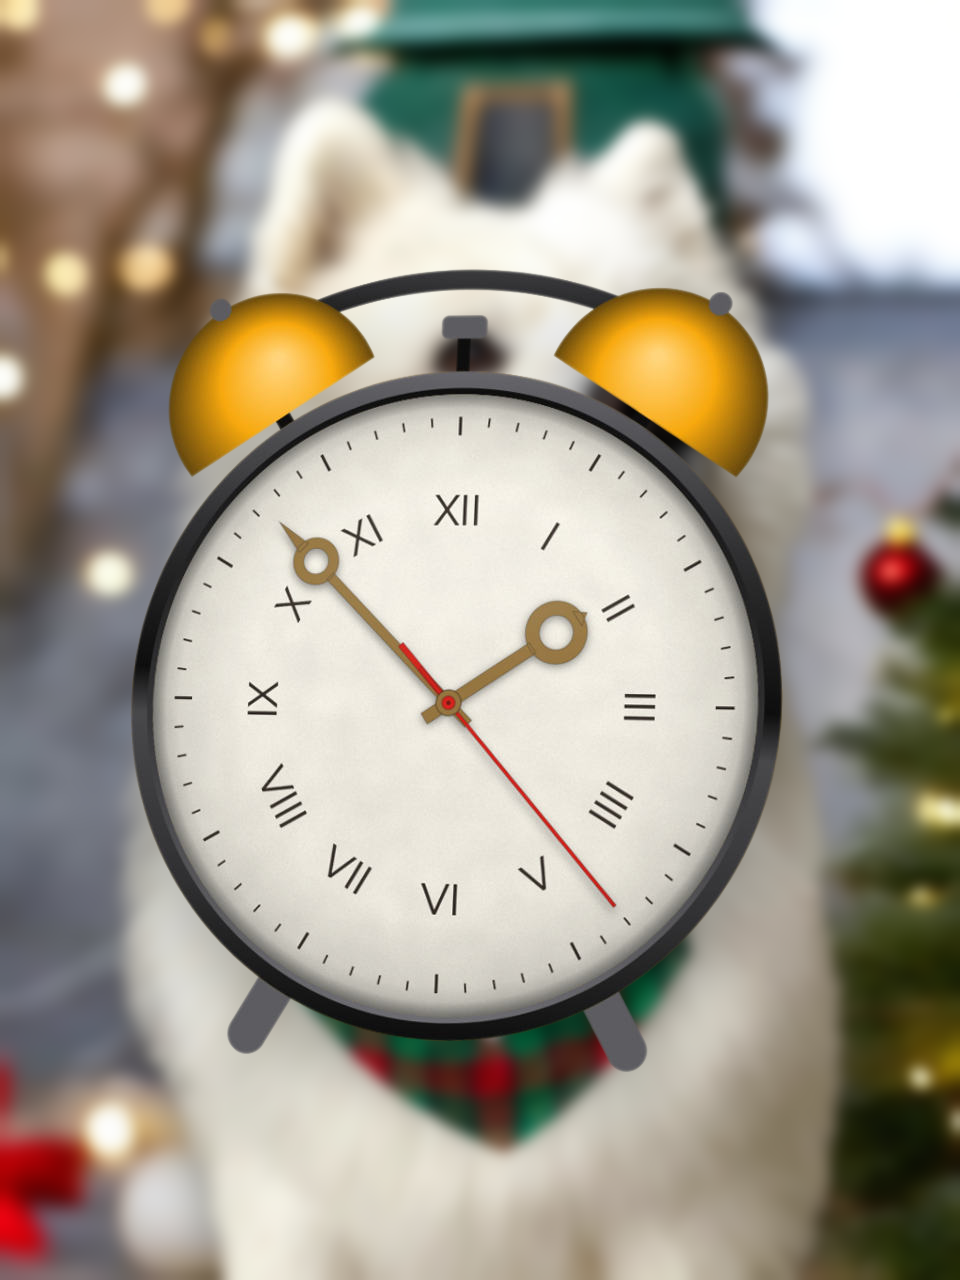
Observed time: 1:52:23
